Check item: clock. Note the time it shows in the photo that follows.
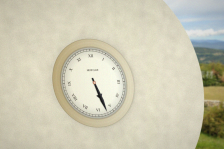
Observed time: 5:27
